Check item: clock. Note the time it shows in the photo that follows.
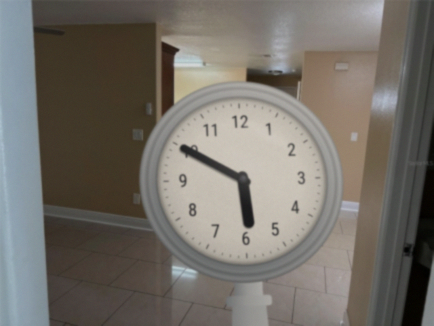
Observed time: 5:50
